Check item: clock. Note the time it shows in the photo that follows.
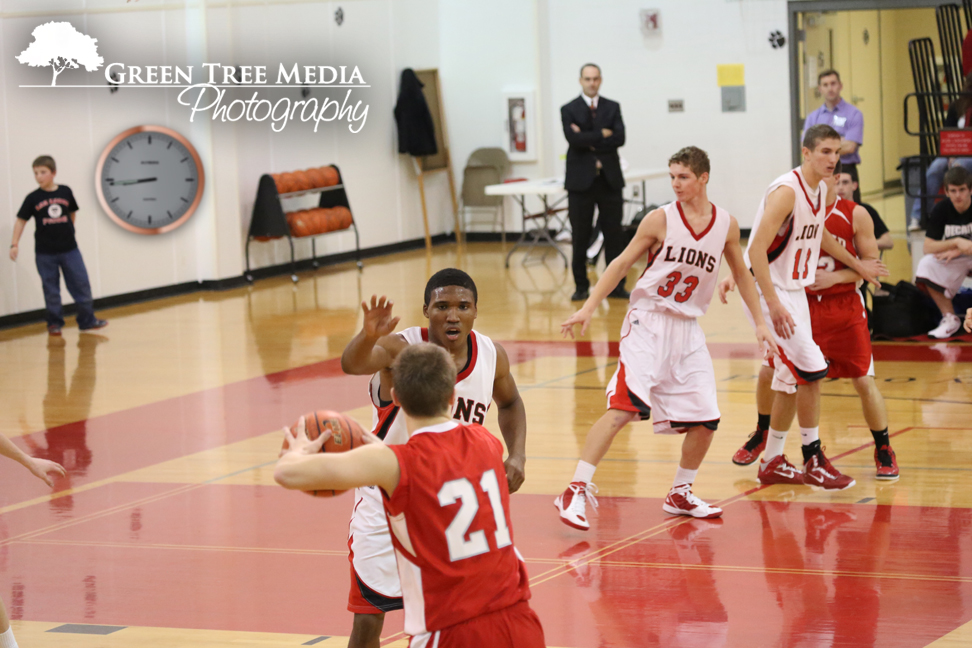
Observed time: 8:44
